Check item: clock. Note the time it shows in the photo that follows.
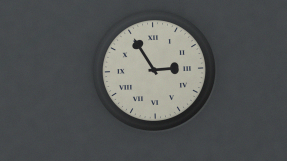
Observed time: 2:55
